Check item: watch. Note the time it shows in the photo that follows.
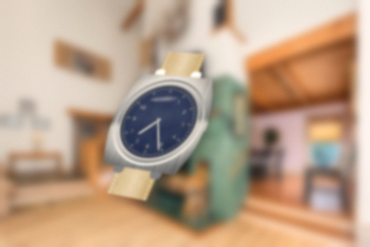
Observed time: 7:26
